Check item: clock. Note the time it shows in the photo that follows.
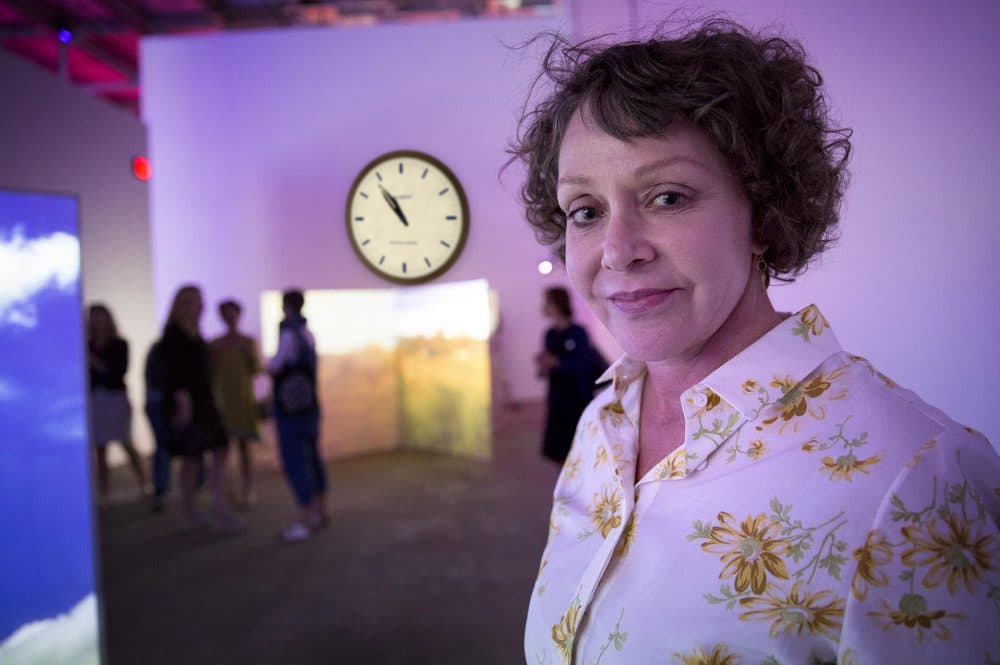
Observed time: 10:54
